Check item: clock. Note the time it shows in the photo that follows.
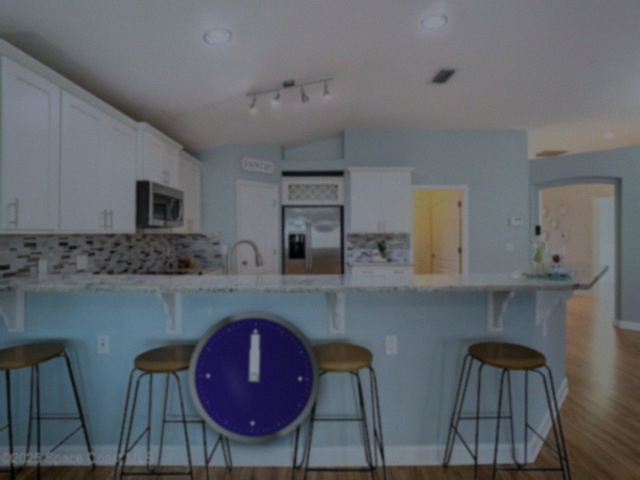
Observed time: 12:00
